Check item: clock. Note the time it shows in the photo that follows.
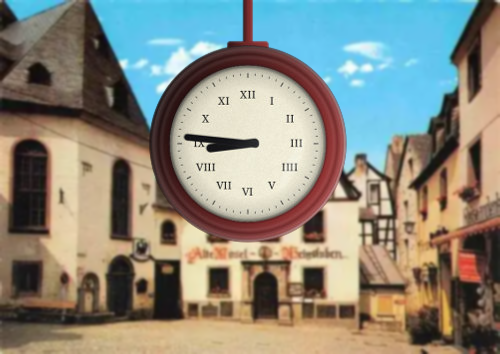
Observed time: 8:46
